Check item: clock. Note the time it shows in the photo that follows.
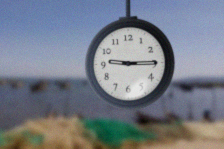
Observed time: 9:15
